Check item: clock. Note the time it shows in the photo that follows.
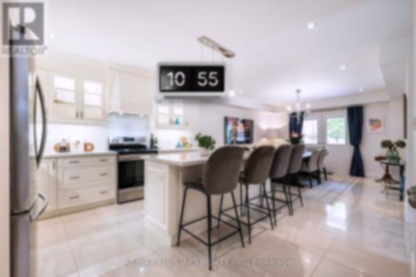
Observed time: 10:55
